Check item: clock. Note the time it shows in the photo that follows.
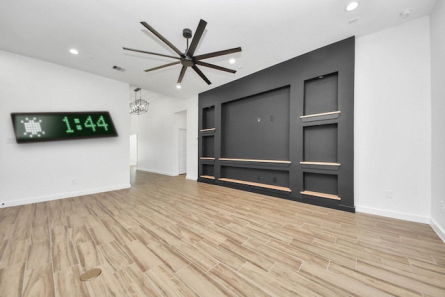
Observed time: 1:44
